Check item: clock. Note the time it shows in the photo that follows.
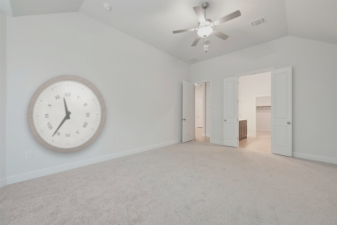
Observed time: 11:36
